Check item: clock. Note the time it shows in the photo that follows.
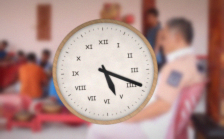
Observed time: 5:19
